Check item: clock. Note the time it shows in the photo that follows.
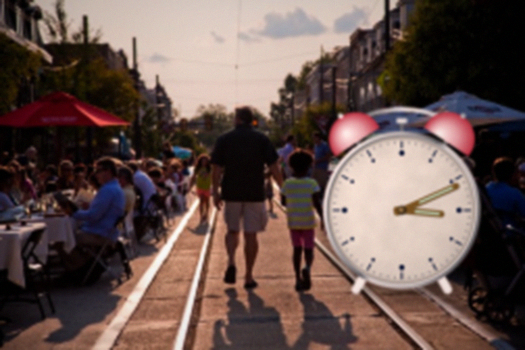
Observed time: 3:11
